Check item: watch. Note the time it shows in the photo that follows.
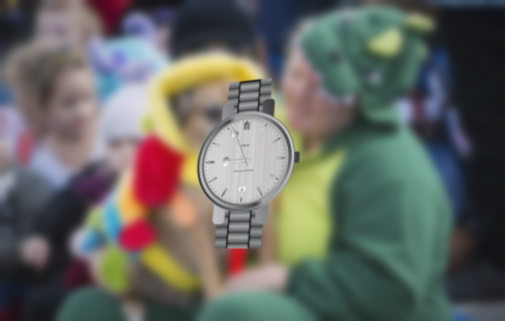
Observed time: 8:56
